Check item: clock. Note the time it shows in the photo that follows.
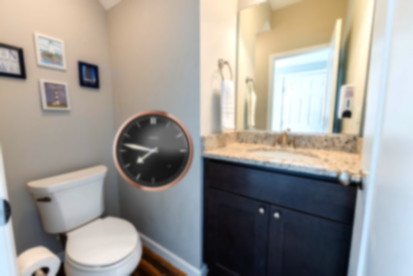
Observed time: 7:47
